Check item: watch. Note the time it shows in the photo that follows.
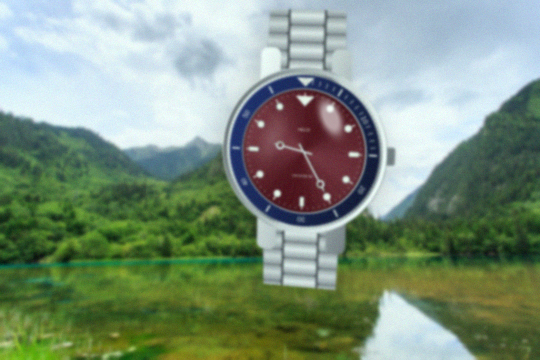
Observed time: 9:25
